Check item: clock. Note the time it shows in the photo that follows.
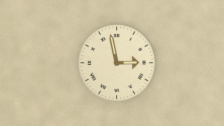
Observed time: 2:58
